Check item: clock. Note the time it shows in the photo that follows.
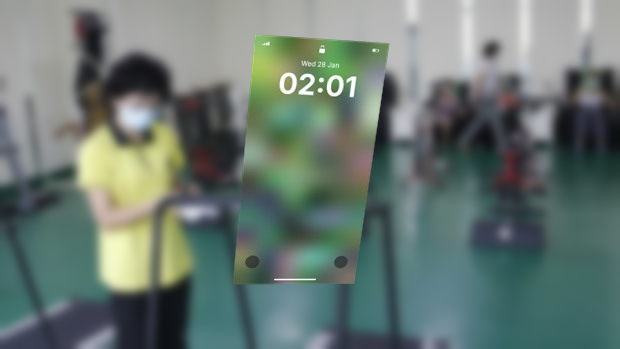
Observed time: 2:01
